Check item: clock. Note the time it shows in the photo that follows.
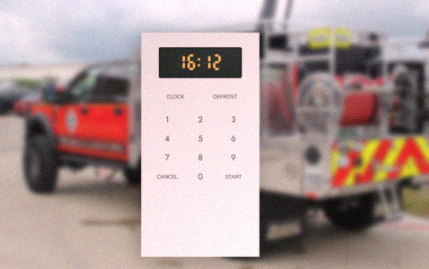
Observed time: 16:12
